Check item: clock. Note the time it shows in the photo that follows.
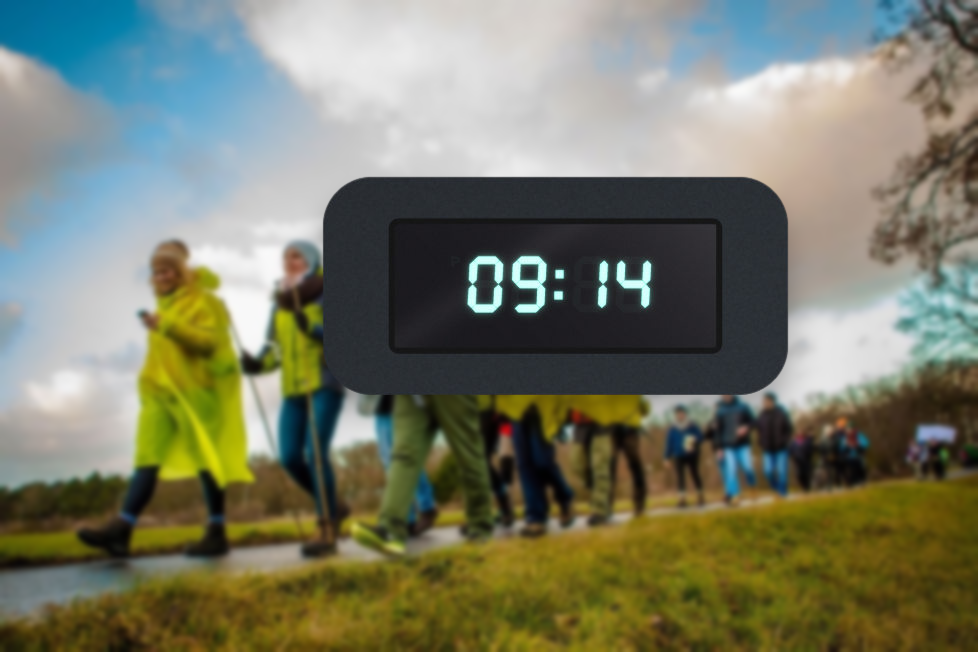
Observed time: 9:14
